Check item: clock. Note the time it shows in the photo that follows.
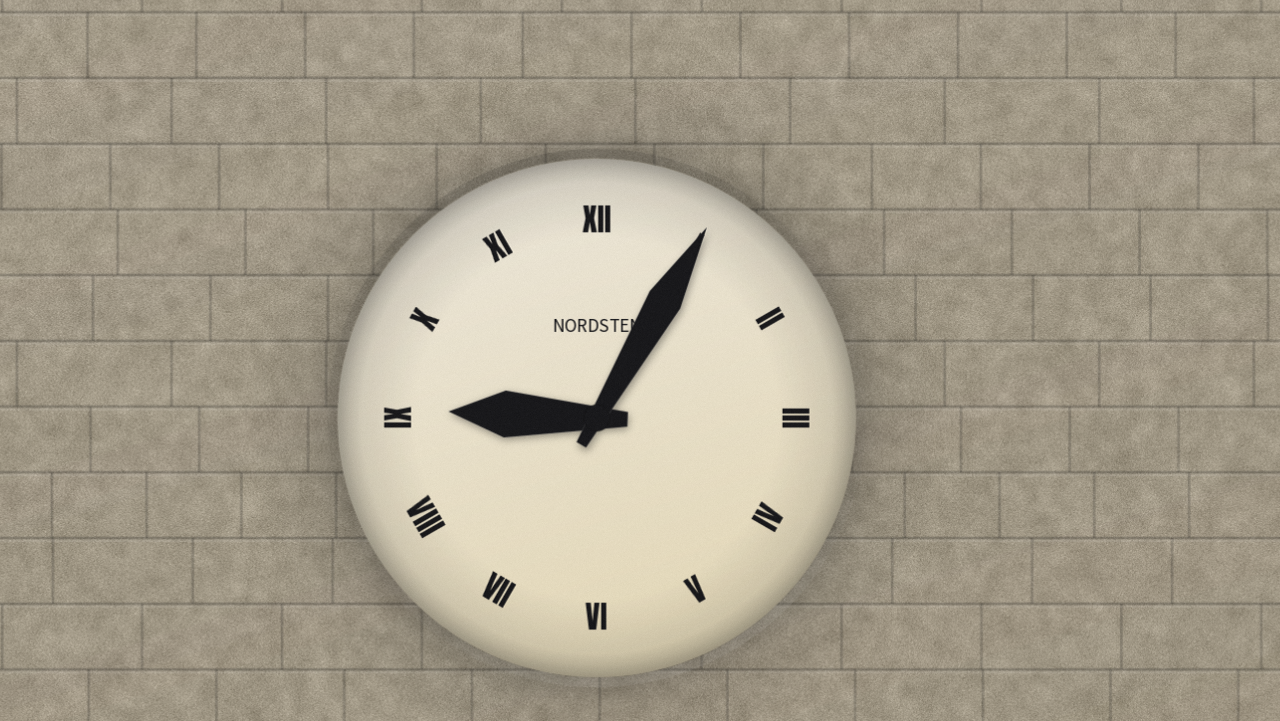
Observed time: 9:05
